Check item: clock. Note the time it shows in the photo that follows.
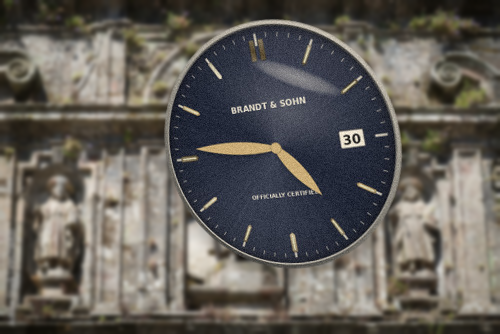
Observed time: 4:46
